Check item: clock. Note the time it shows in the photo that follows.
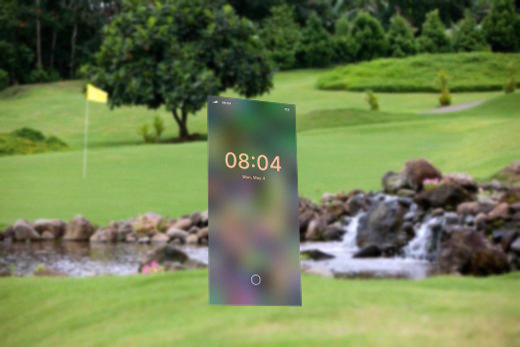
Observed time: 8:04
